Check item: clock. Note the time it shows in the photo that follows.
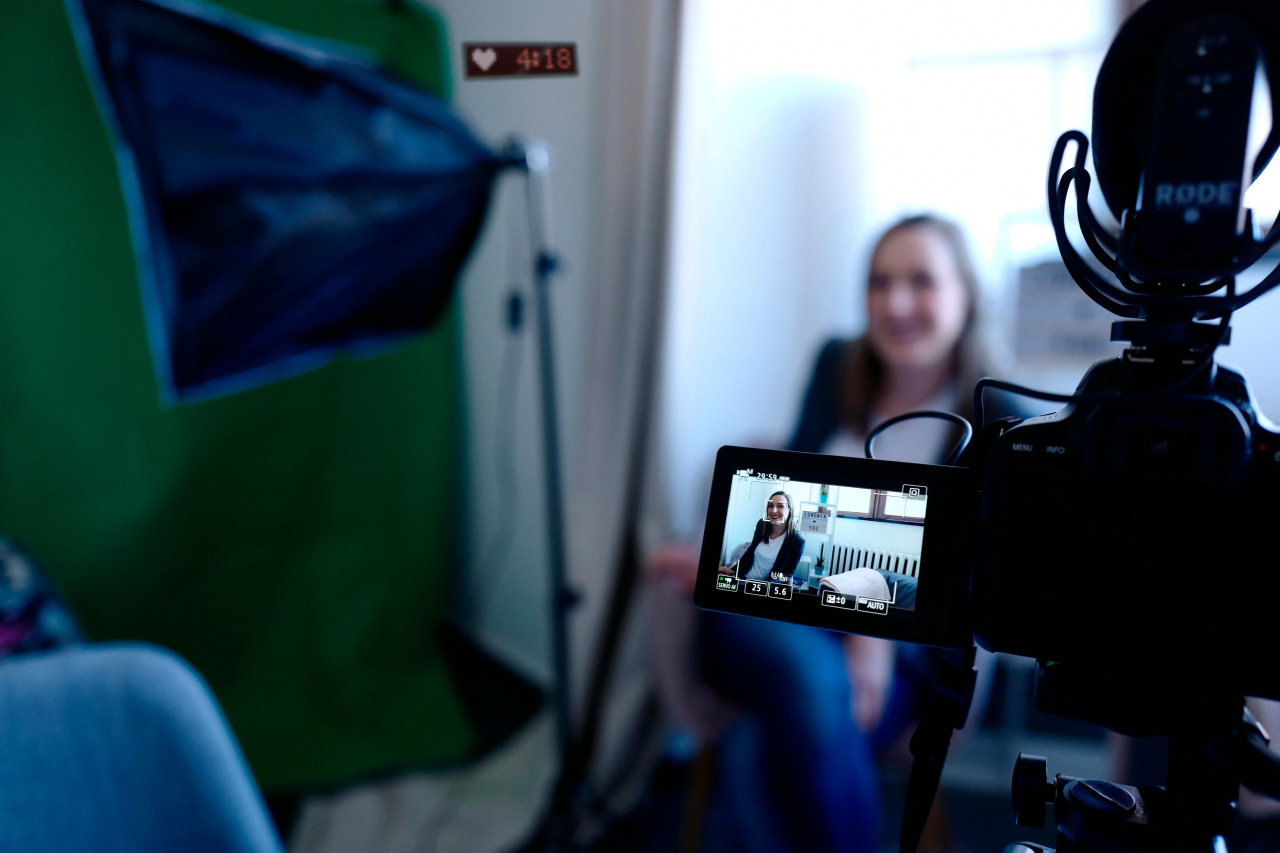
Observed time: 4:18
